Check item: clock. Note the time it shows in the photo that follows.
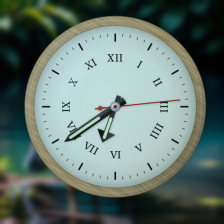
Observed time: 6:39:14
